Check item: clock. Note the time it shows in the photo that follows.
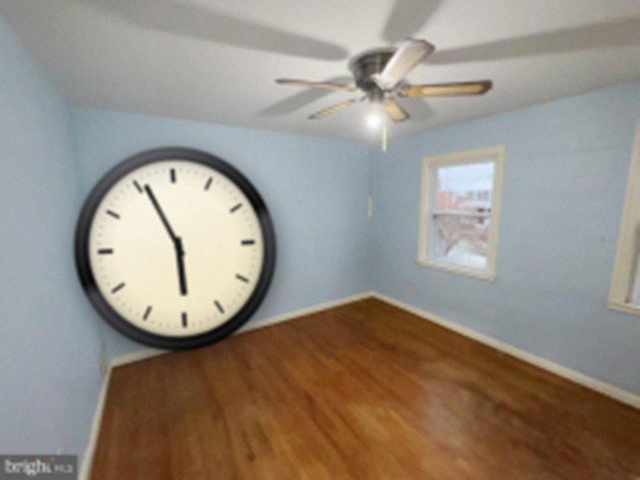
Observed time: 5:56
